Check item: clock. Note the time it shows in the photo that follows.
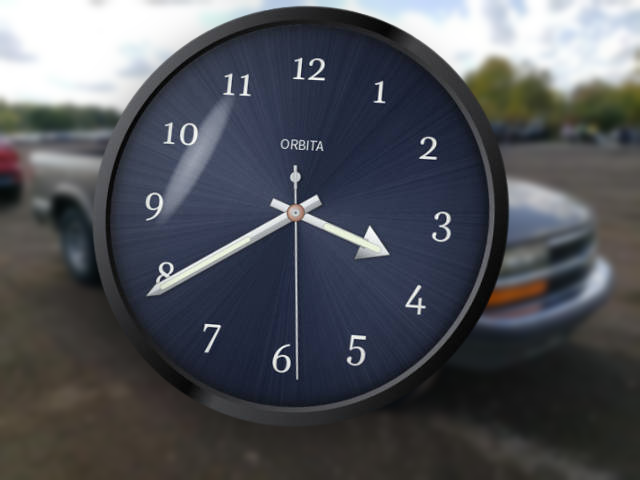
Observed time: 3:39:29
